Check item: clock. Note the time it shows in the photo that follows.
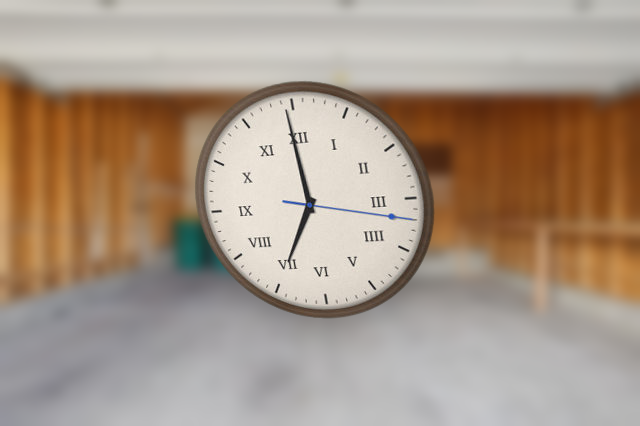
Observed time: 6:59:17
